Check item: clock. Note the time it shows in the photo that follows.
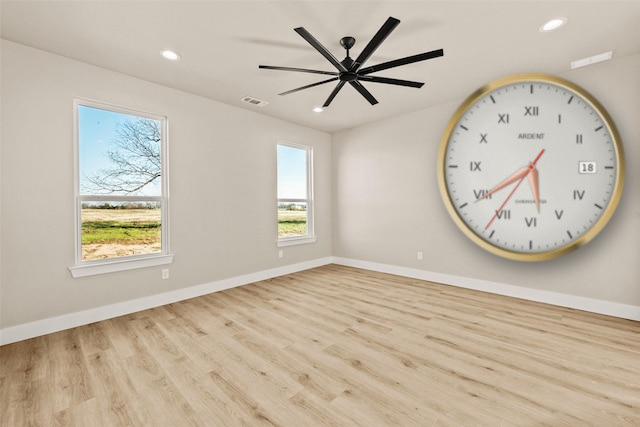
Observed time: 5:39:36
